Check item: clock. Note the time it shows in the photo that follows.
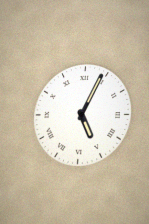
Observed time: 5:04
